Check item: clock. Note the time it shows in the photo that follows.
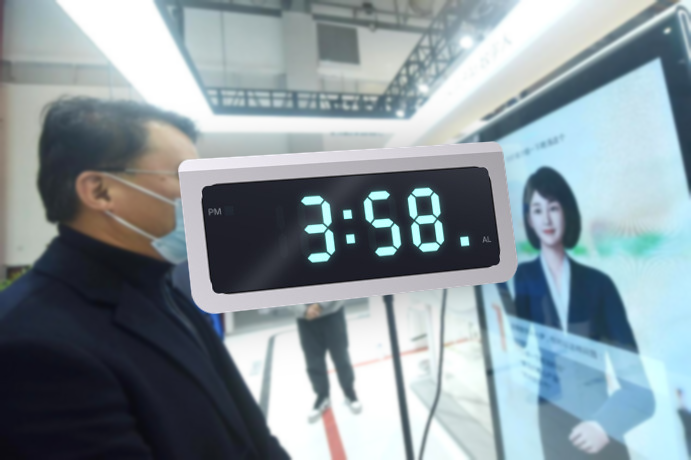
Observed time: 3:58
